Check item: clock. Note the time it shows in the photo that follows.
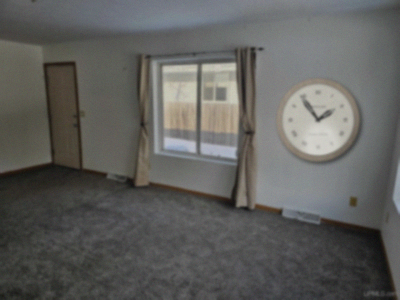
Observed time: 1:54
